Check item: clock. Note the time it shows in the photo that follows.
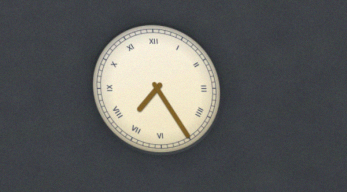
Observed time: 7:25
